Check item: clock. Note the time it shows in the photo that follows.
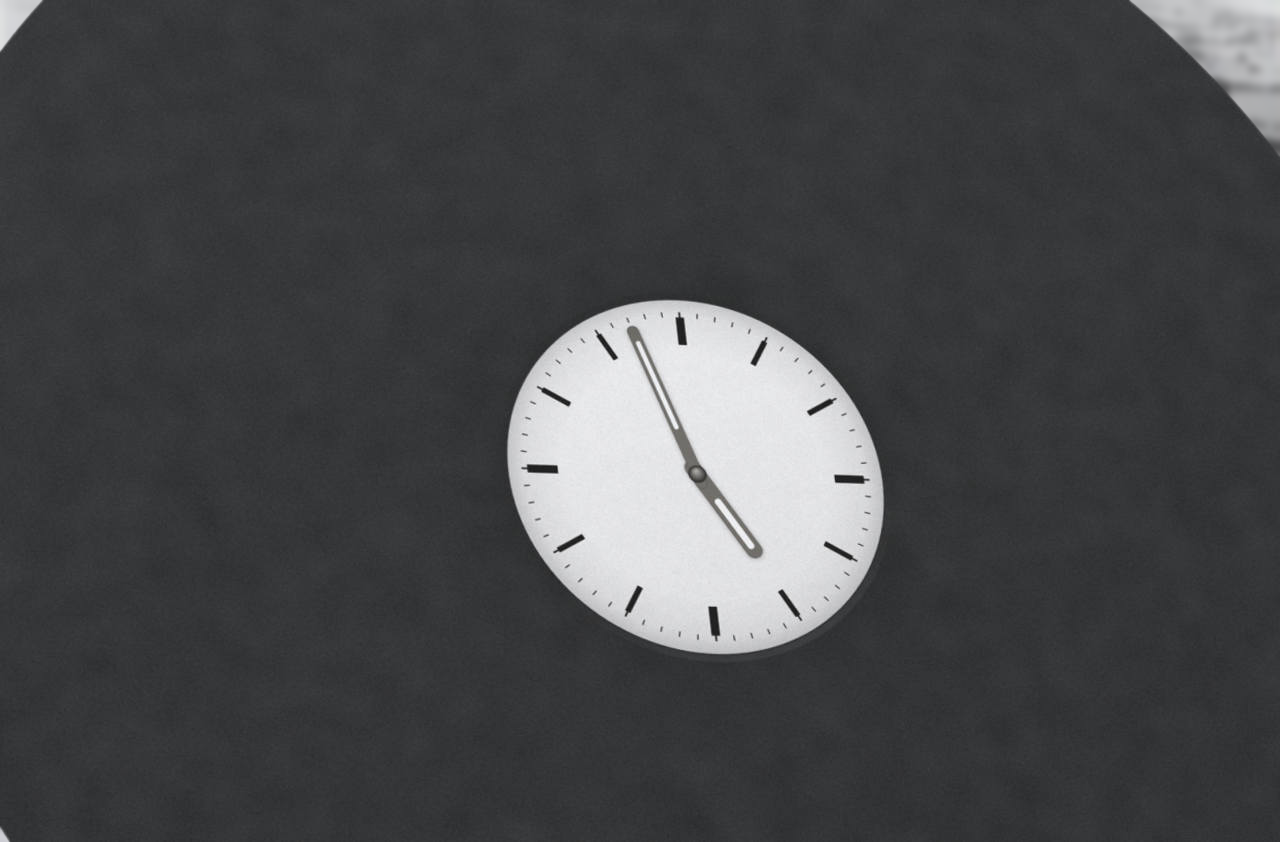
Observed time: 4:57
